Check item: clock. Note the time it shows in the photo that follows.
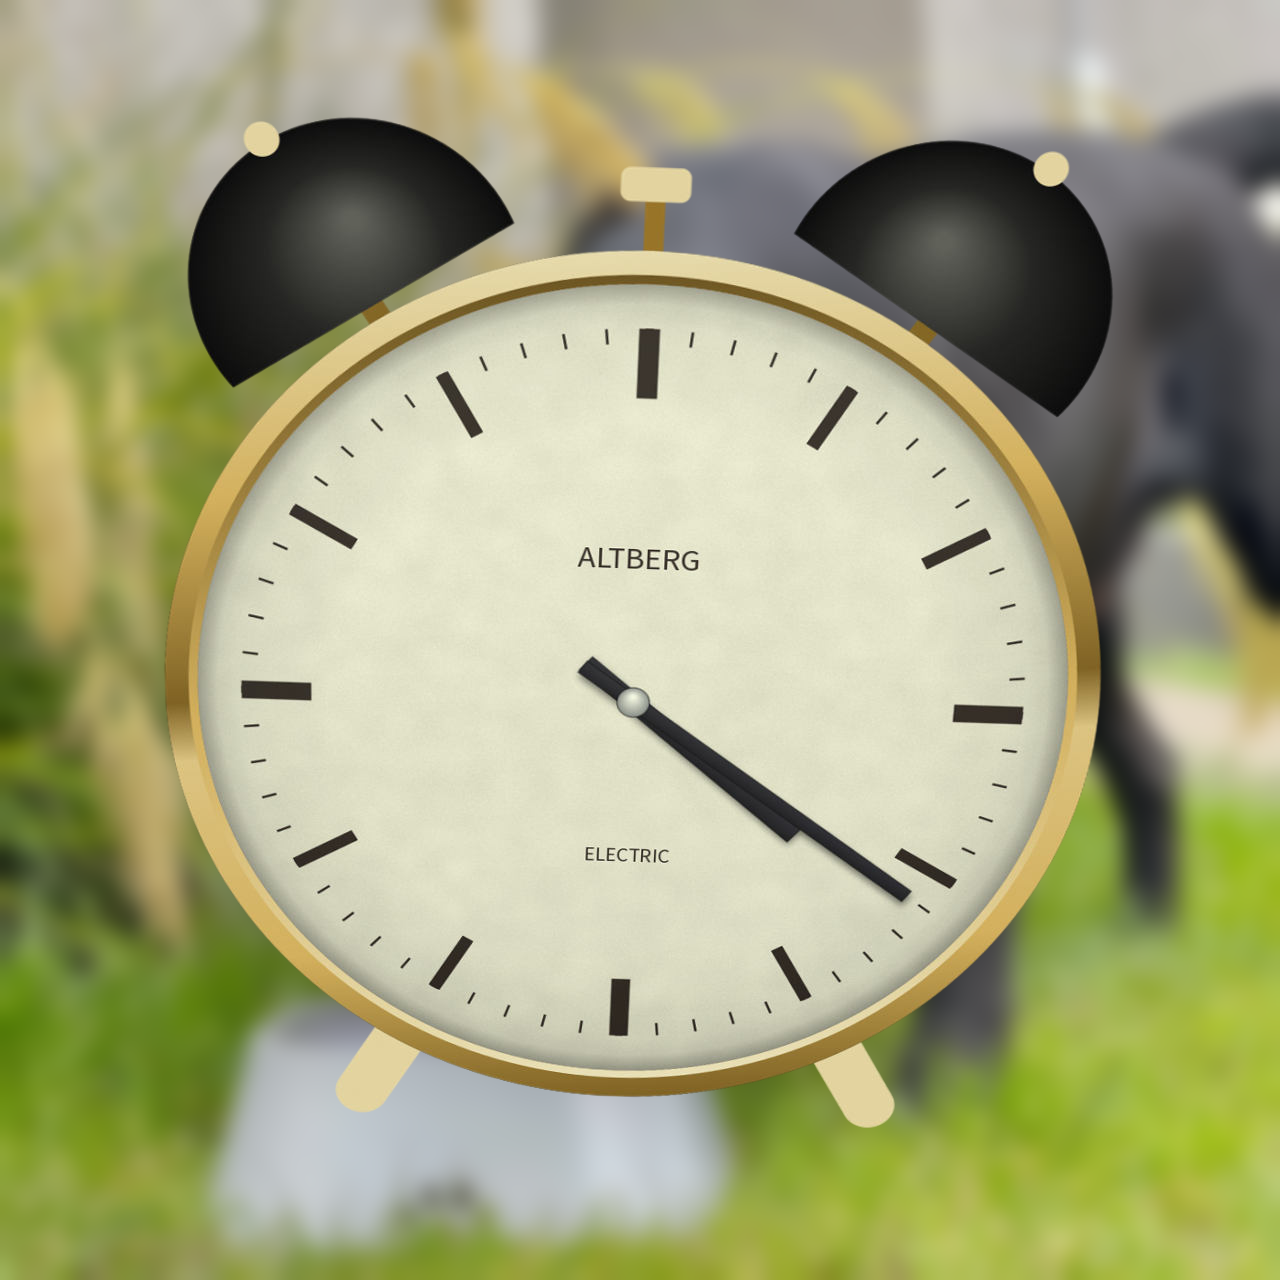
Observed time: 4:21
